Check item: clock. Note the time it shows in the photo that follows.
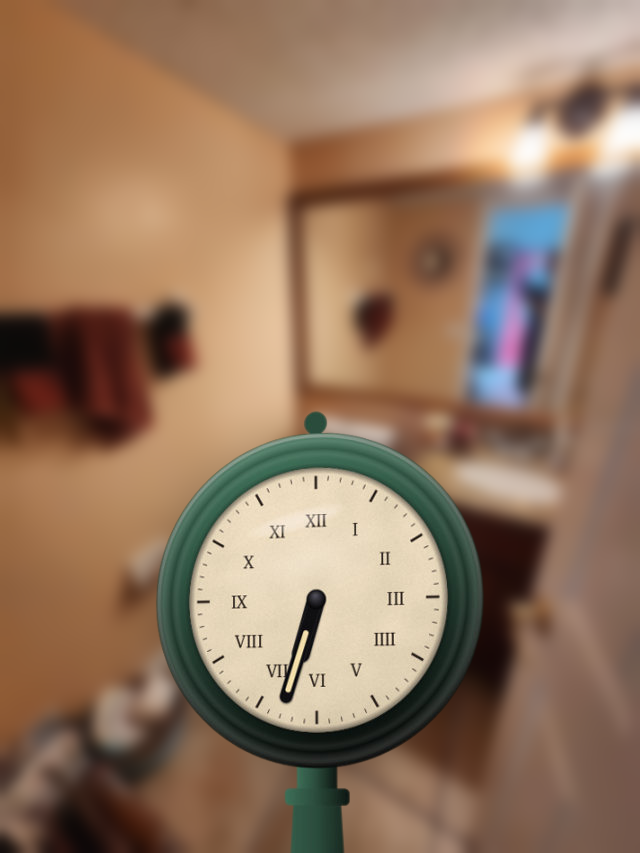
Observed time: 6:33
